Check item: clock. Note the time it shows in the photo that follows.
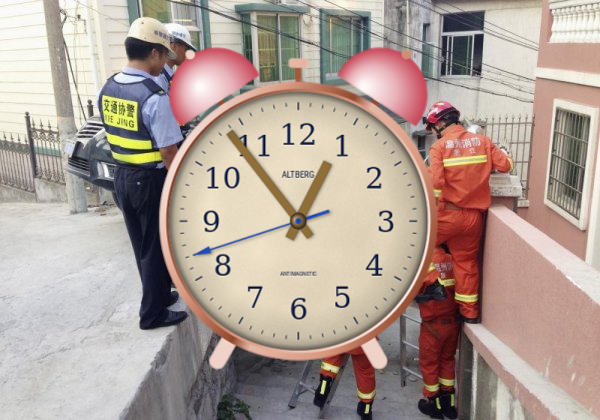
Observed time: 12:53:42
